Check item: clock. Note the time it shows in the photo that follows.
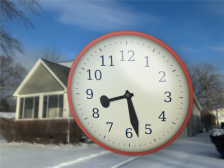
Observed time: 8:28
